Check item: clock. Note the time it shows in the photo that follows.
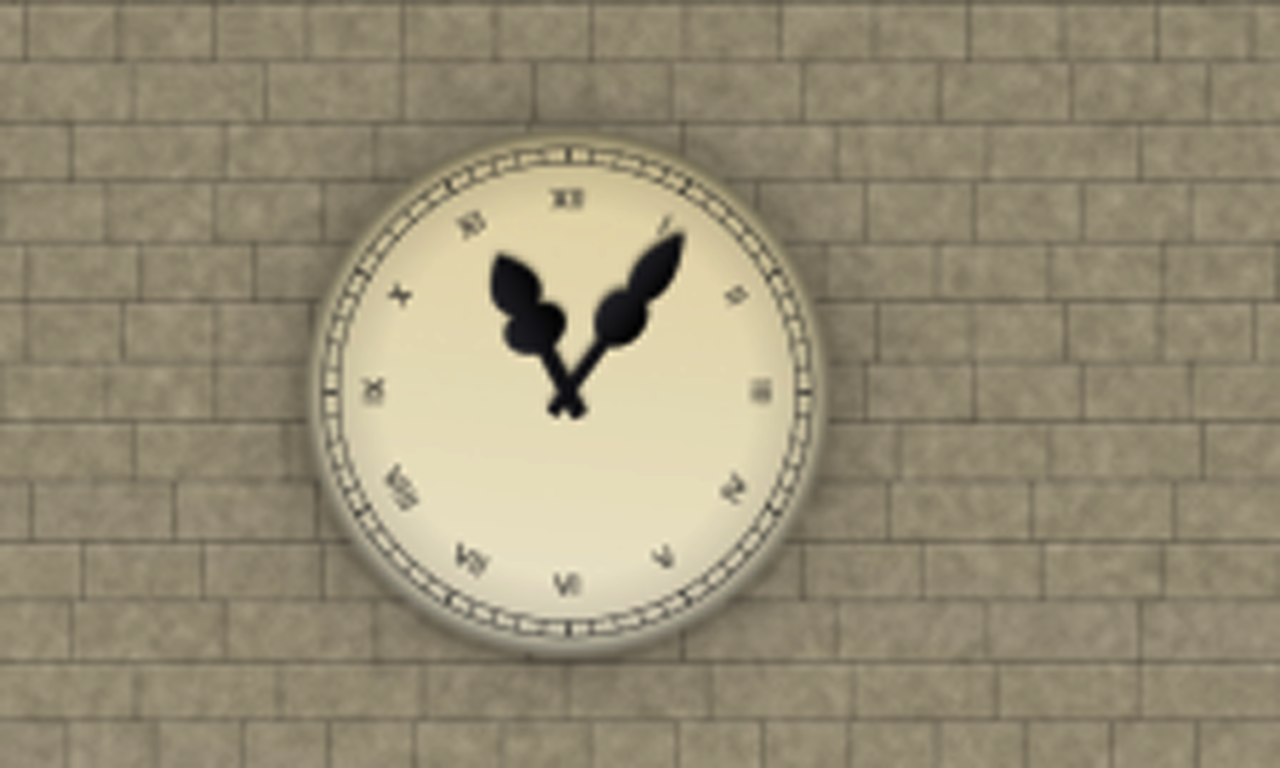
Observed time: 11:06
